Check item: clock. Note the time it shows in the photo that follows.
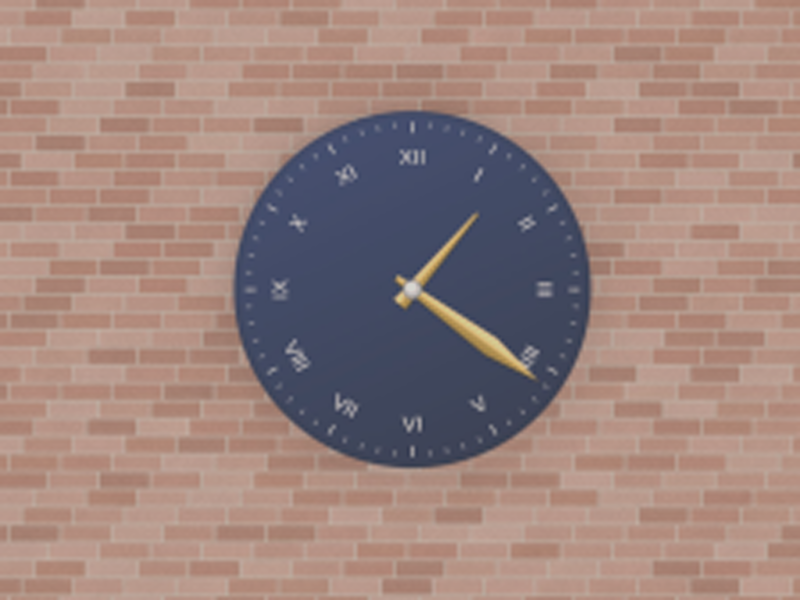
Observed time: 1:21
